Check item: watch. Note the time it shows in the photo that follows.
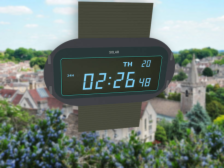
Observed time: 2:26:48
